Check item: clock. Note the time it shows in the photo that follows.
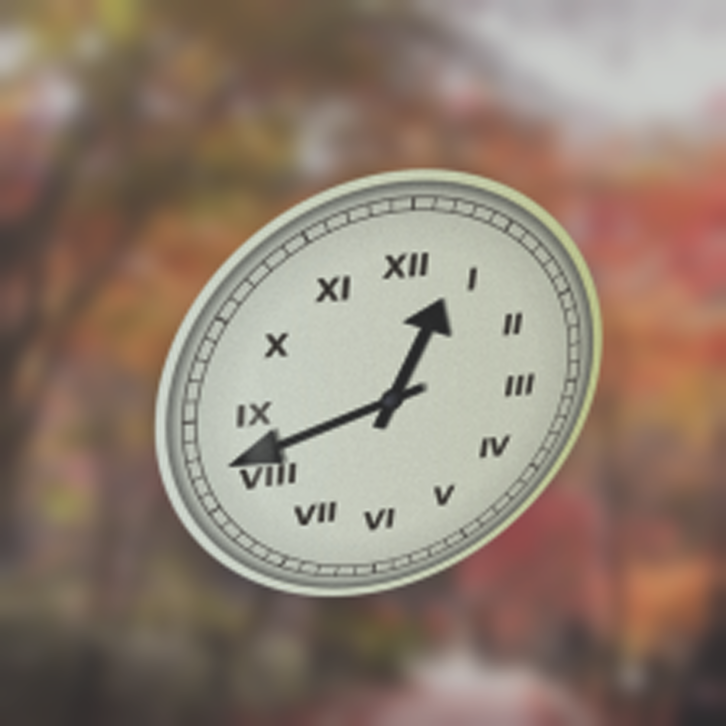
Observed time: 12:42
